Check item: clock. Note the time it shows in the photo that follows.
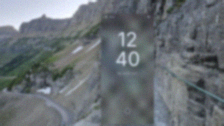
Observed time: 12:40
